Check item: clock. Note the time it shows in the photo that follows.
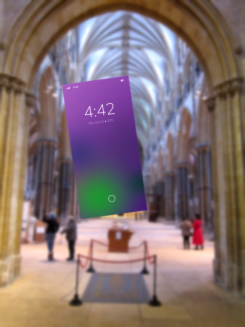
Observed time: 4:42
